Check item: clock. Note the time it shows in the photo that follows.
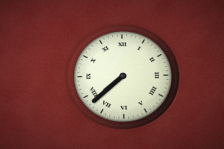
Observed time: 7:38
